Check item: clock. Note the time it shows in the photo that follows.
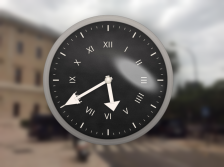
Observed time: 5:40
